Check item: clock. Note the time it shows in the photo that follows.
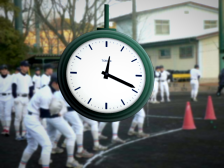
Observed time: 12:19
